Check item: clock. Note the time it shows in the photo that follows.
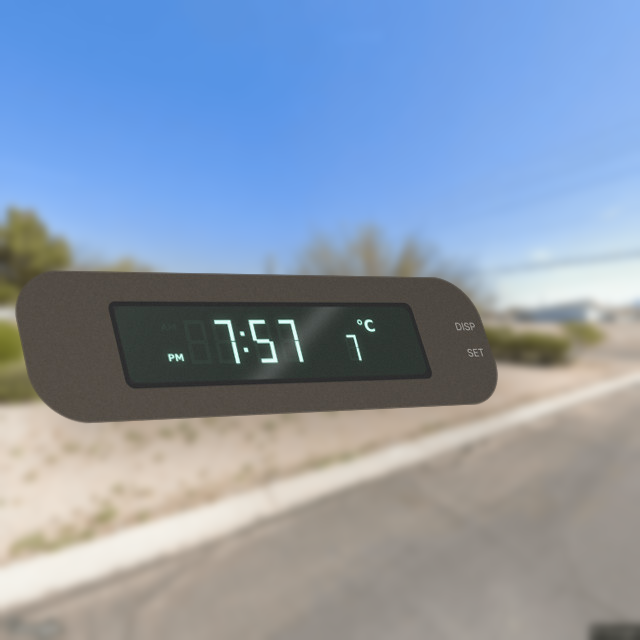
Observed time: 7:57
